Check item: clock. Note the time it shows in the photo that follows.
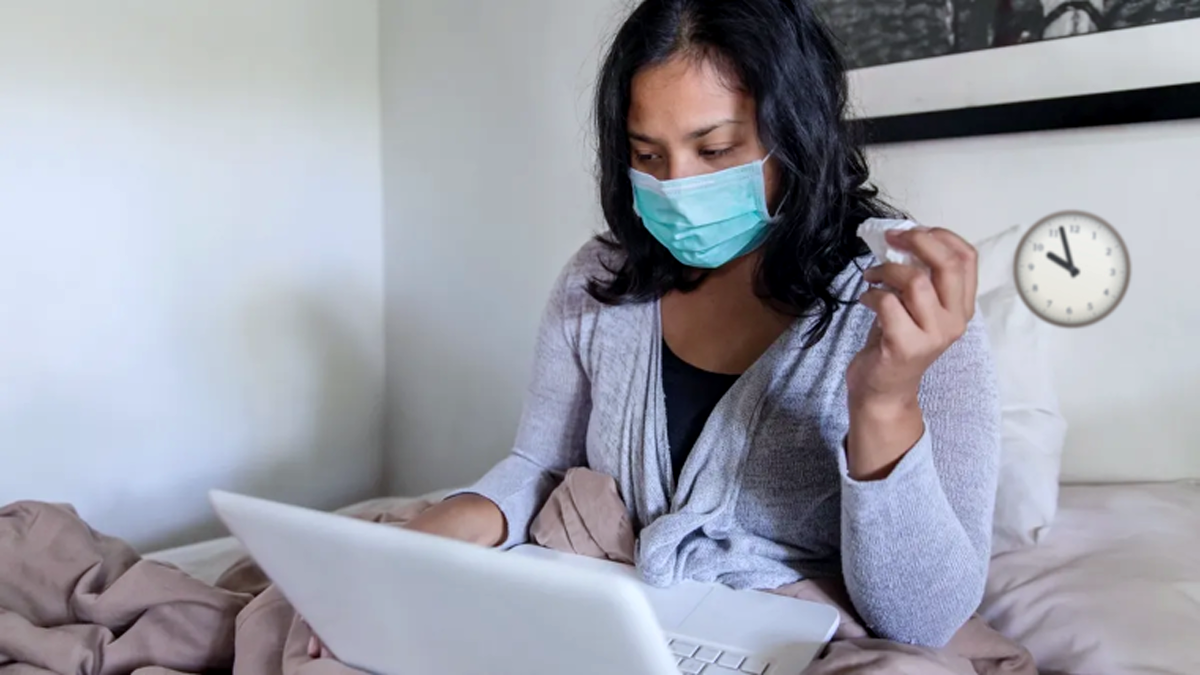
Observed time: 9:57
